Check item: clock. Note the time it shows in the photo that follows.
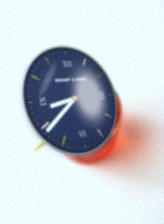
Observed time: 8:39
